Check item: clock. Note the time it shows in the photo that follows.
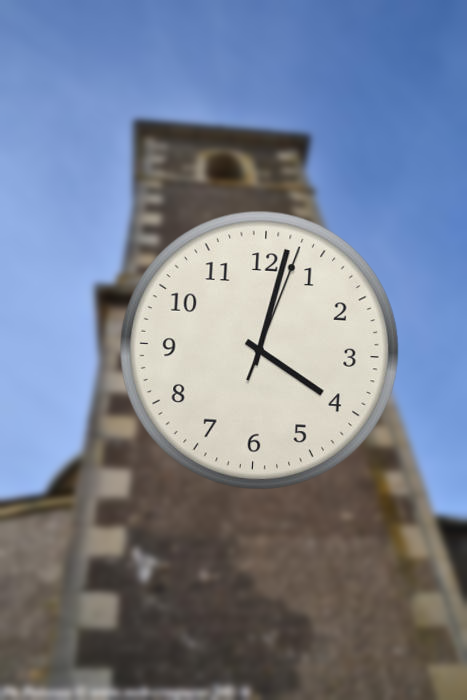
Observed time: 4:02:03
